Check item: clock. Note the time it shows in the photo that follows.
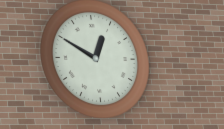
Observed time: 12:50
